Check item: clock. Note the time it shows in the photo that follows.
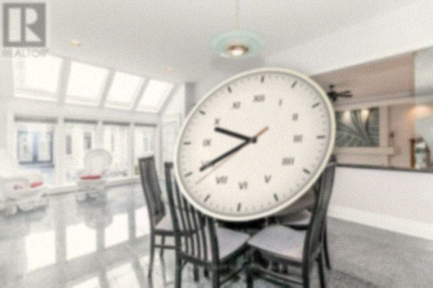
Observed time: 9:39:38
